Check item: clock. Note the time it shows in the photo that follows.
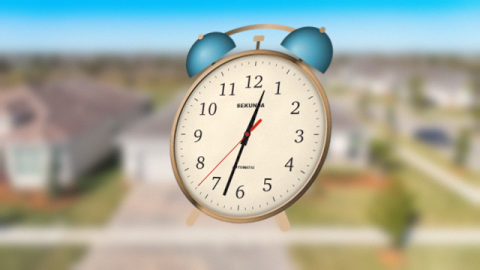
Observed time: 12:32:37
